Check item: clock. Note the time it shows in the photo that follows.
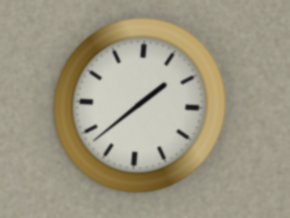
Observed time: 1:38
